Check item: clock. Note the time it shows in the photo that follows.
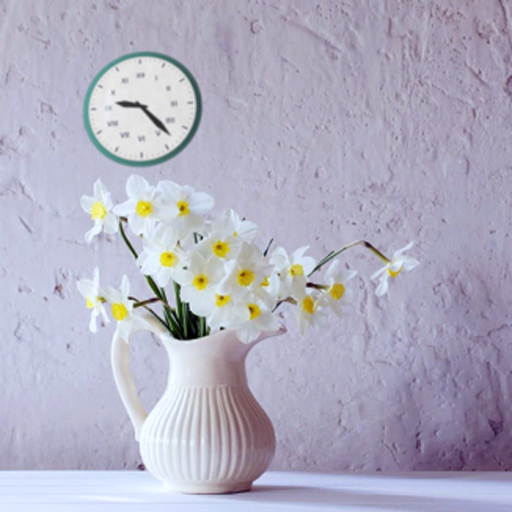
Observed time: 9:23
